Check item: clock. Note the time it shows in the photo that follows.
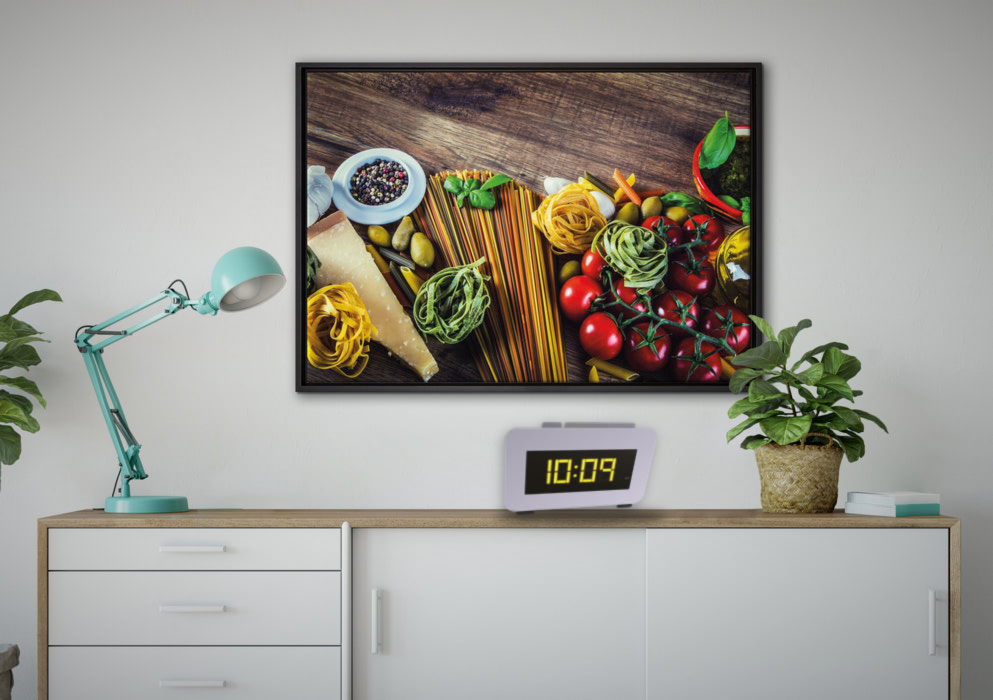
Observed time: 10:09
